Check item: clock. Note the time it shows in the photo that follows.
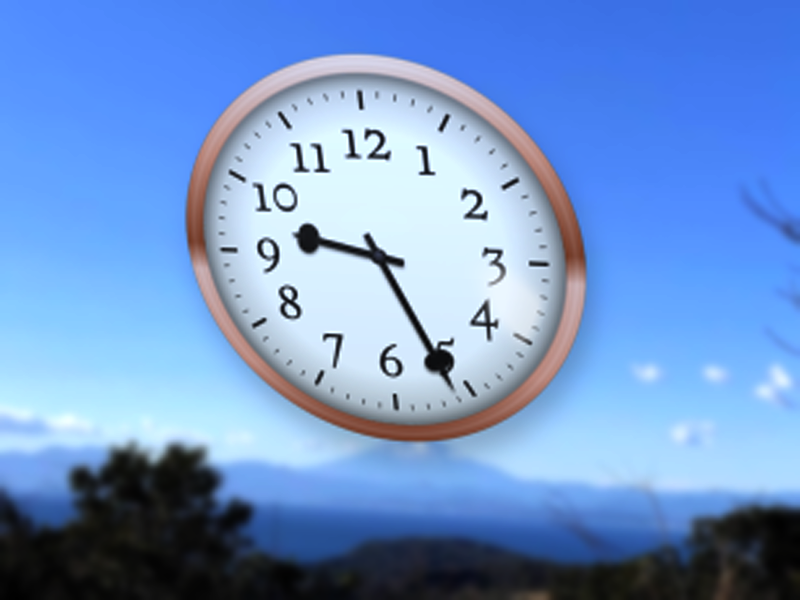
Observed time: 9:26
